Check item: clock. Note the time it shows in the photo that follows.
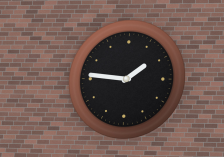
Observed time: 1:46
